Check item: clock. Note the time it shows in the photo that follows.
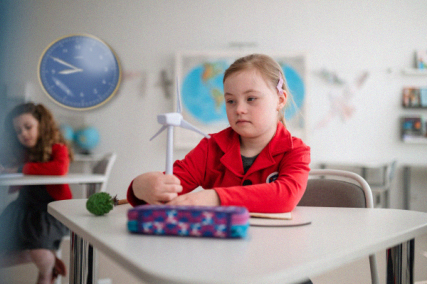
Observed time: 8:50
